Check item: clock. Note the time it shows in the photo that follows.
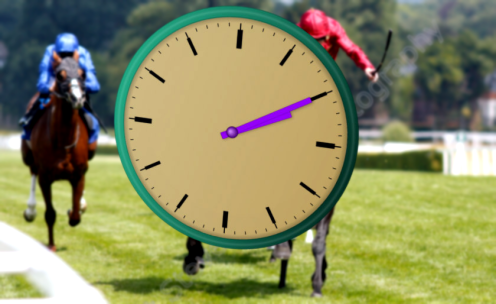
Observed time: 2:10
